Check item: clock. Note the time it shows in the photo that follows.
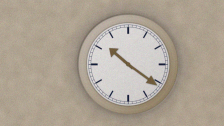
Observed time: 10:21
